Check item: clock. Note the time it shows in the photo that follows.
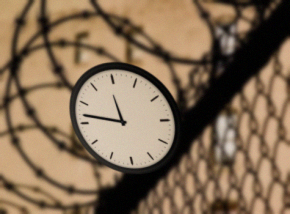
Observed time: 11:47
